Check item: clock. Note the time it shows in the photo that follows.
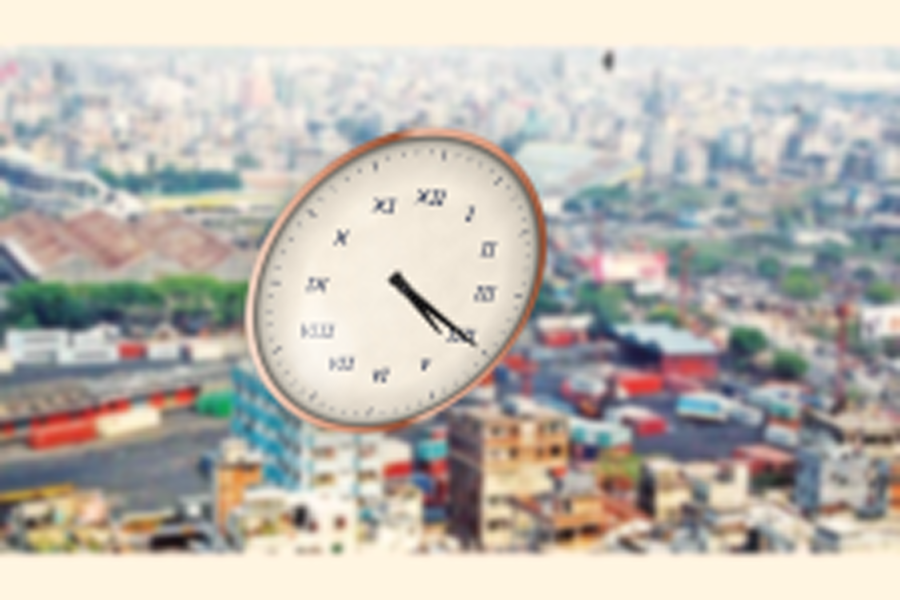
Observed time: 4:20
